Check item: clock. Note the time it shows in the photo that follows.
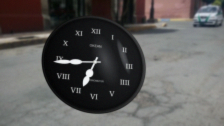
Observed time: 6:44
